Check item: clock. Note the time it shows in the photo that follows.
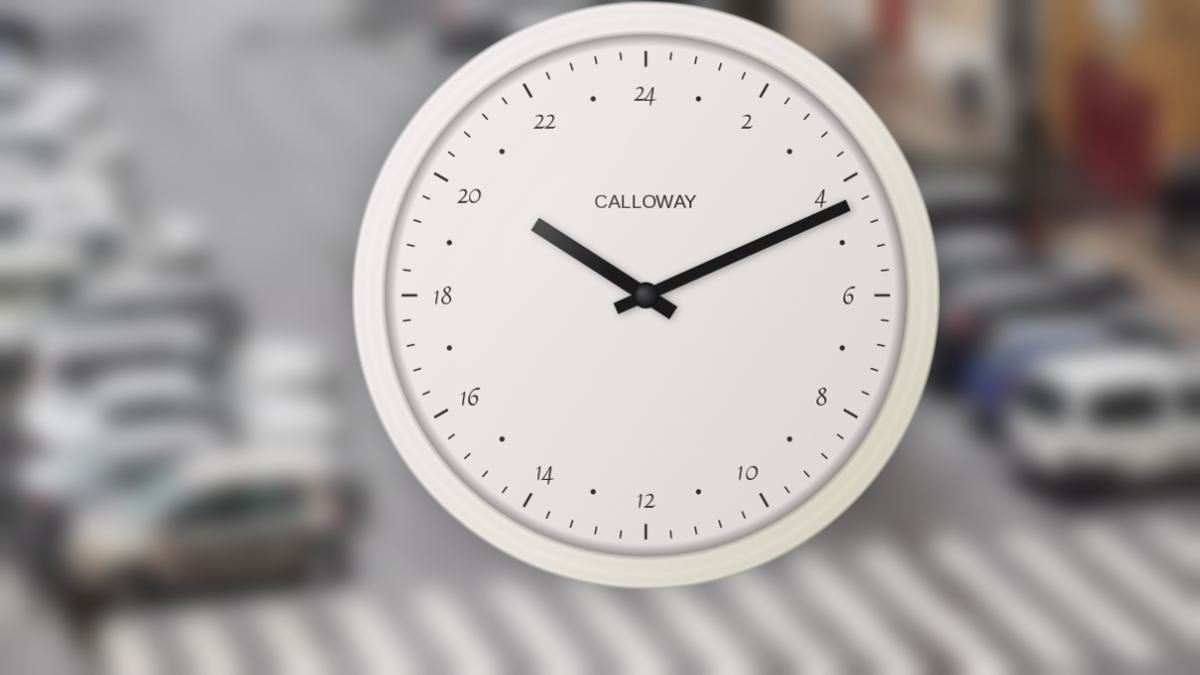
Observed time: 20:11
